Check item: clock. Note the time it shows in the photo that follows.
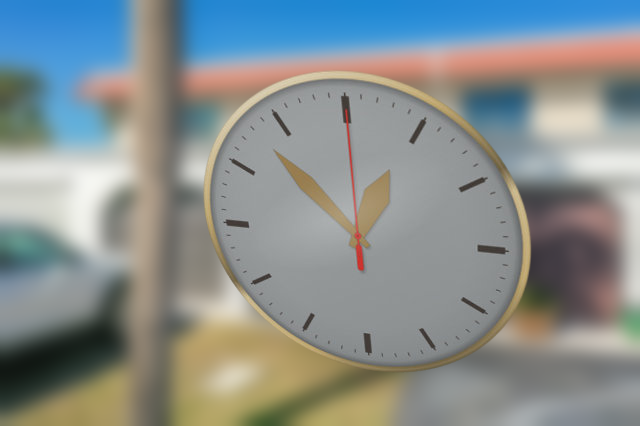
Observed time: 12:53:00
